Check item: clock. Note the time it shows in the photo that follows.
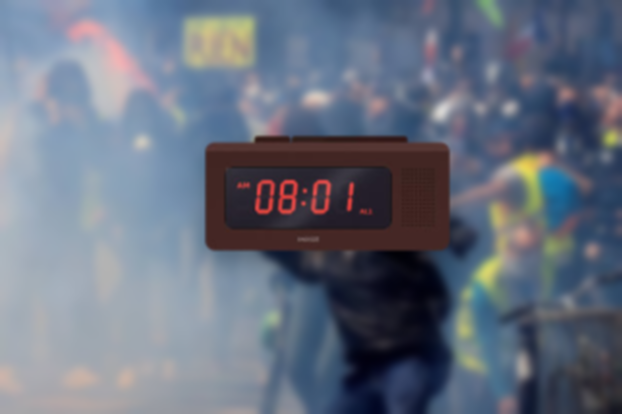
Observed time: 8:01
